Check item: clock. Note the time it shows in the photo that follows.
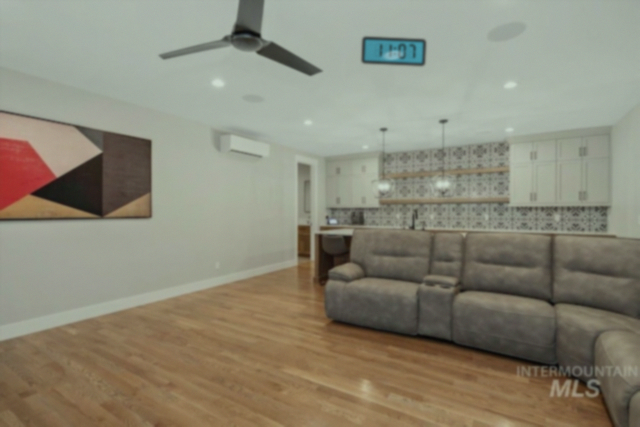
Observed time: 11:07
